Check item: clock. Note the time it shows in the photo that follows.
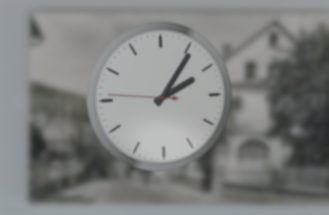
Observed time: 2:05:46
